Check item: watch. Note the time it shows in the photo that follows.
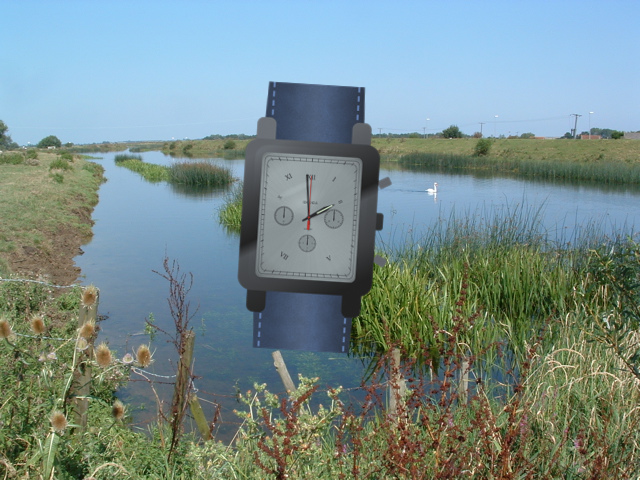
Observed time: 1:59
